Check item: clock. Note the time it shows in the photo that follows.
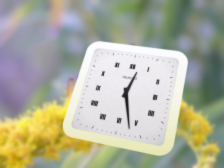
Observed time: 12:27
